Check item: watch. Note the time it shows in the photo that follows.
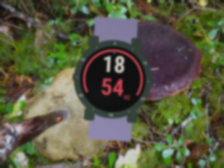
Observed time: 18:54
